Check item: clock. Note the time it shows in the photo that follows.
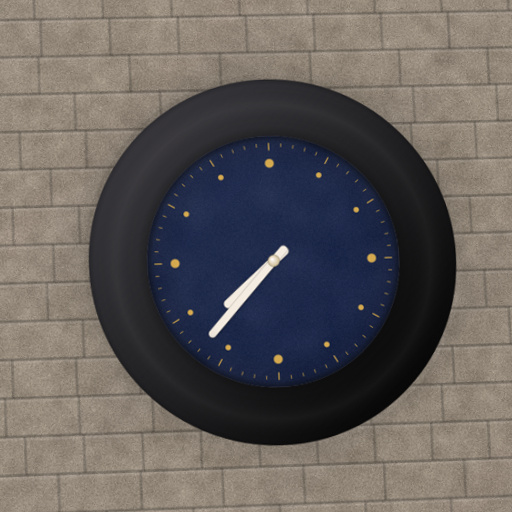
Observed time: 7:37
